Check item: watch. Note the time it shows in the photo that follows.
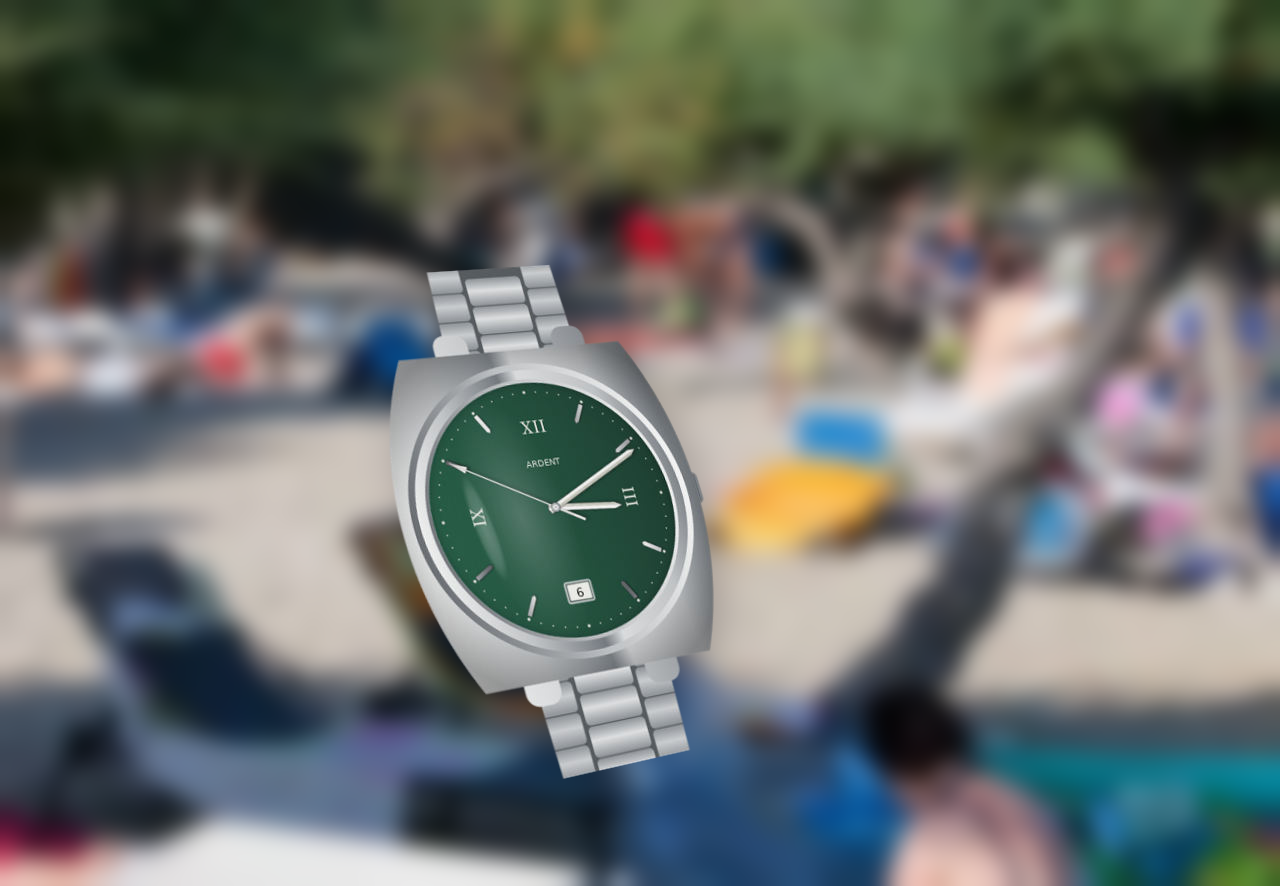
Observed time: 3:10:50
